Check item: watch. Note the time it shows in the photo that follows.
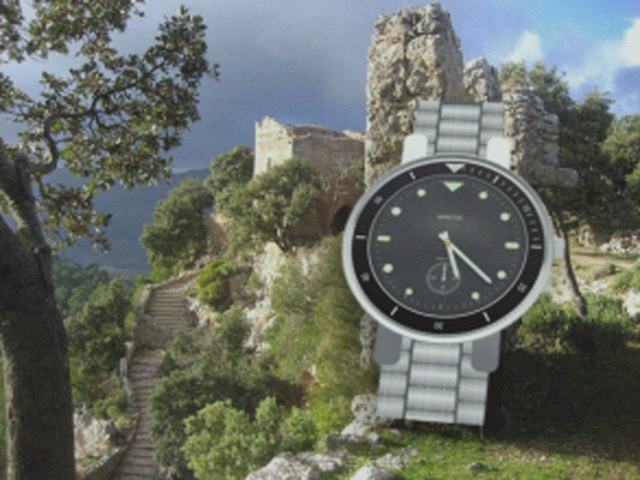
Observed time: 5:22
